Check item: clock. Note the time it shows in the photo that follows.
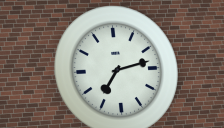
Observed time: 7:13
